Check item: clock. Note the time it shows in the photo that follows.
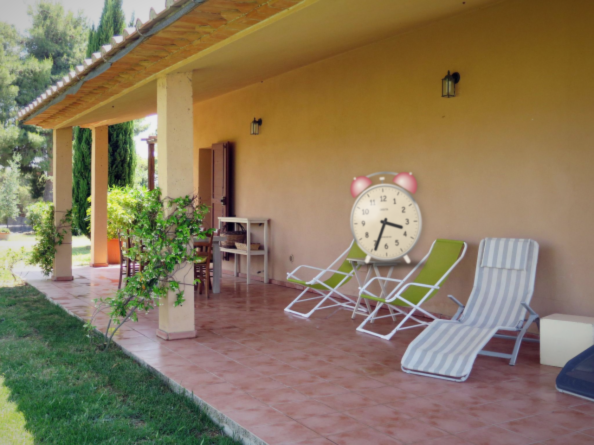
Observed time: 3:34
